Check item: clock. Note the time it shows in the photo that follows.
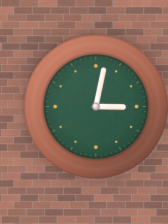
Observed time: 3:02
